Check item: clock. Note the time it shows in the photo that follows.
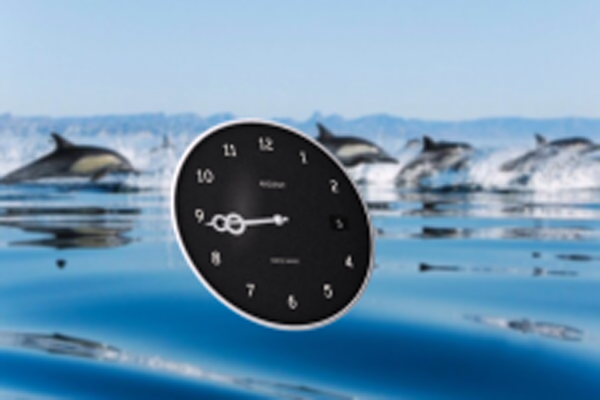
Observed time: 8:44
